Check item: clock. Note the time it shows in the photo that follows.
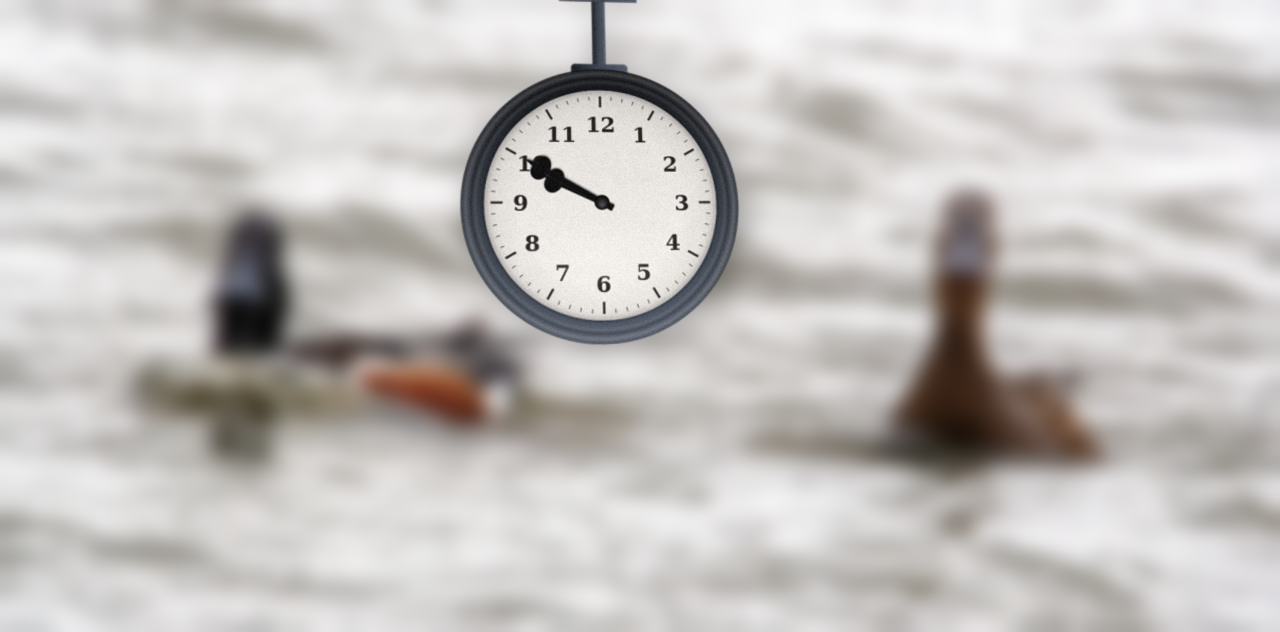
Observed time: 9:50
